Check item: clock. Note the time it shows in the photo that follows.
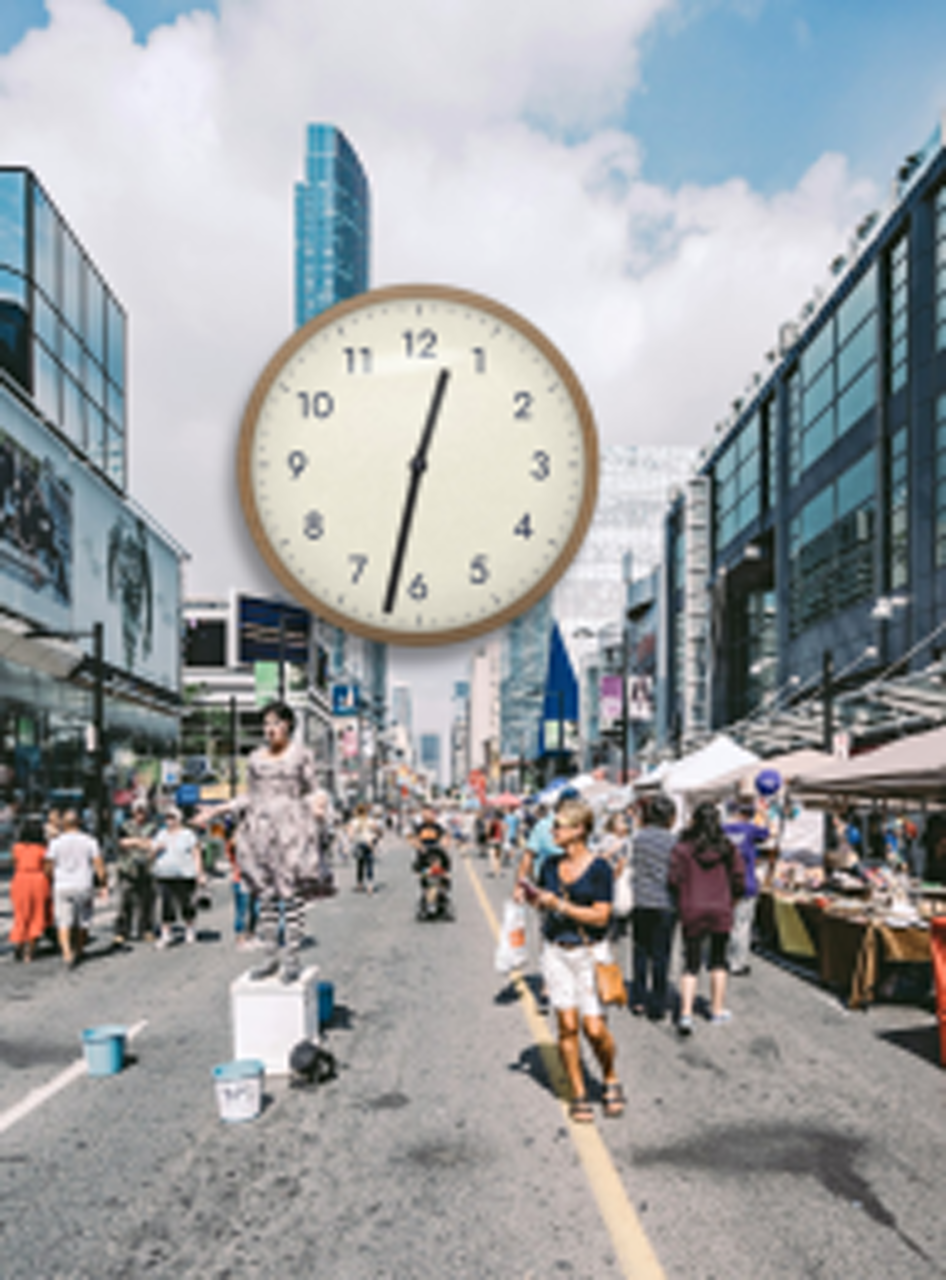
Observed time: 12:32
